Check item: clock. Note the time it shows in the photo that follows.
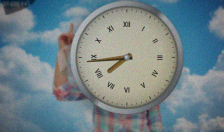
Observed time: 7:44
